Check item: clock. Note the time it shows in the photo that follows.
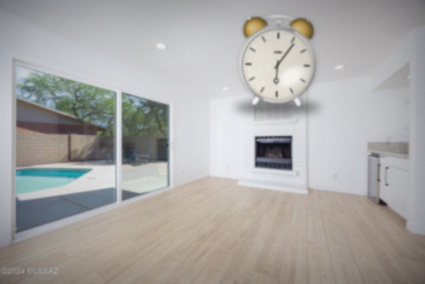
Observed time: 6:06
